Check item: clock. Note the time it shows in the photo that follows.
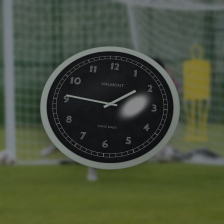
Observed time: 1:46
